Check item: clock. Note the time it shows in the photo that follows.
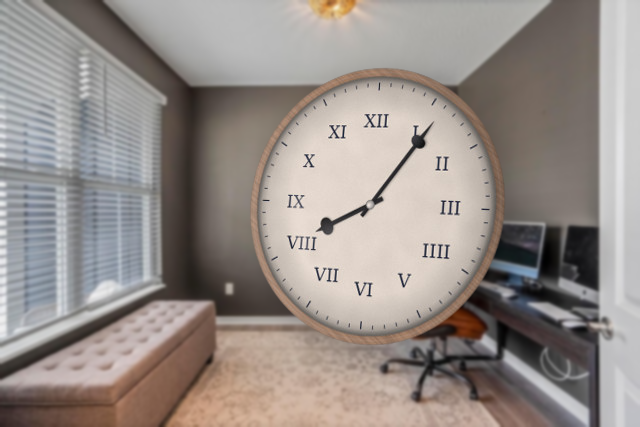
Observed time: 8:06
